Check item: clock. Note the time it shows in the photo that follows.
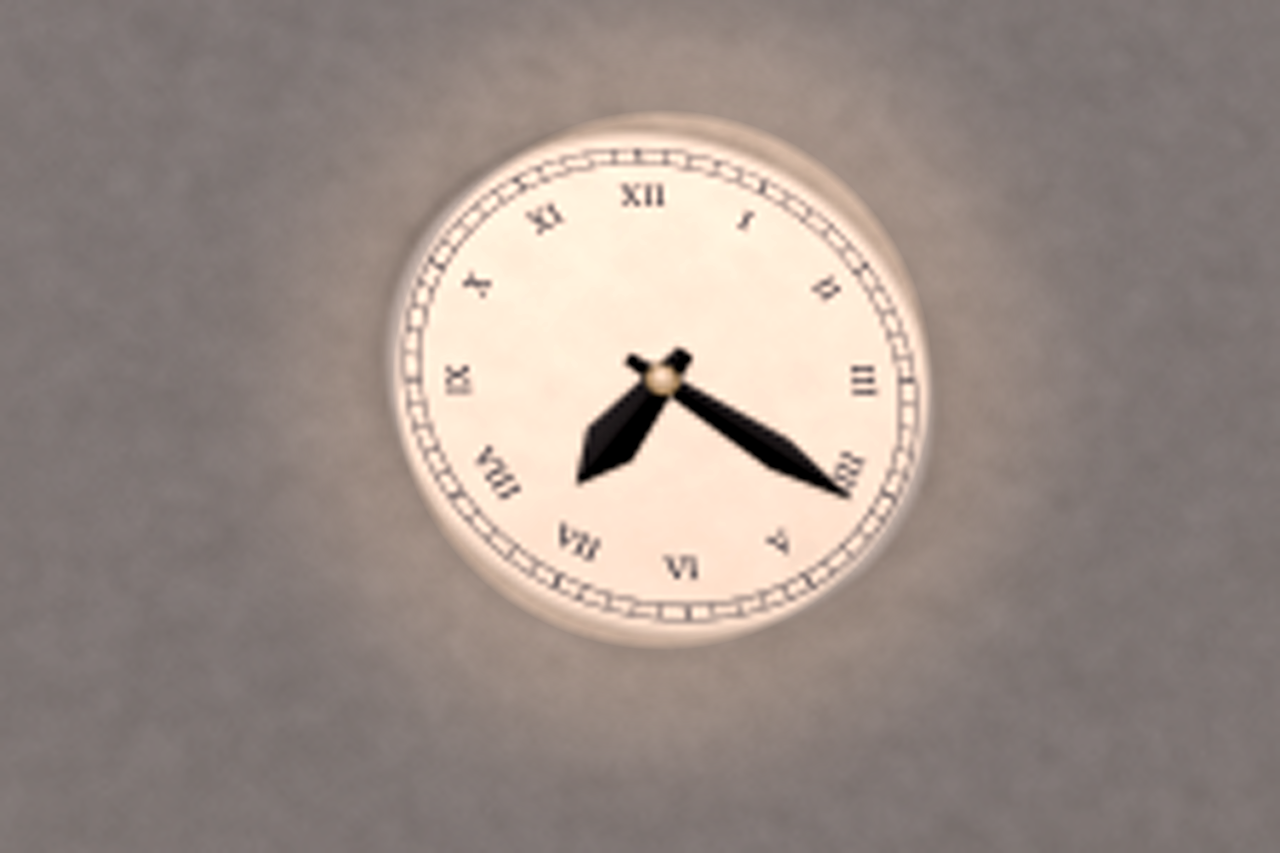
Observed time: 7:21
